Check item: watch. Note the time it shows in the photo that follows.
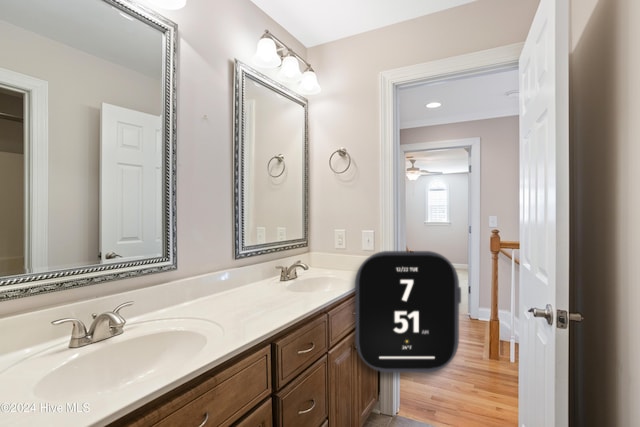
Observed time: 7:51
